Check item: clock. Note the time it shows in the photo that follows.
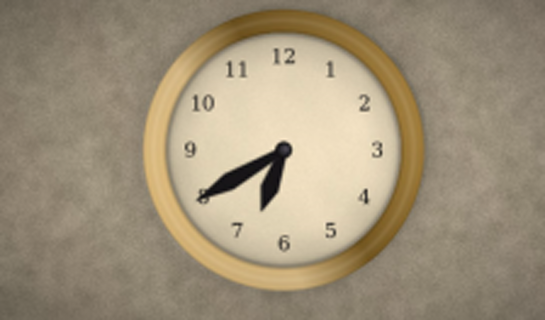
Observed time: 6:40
